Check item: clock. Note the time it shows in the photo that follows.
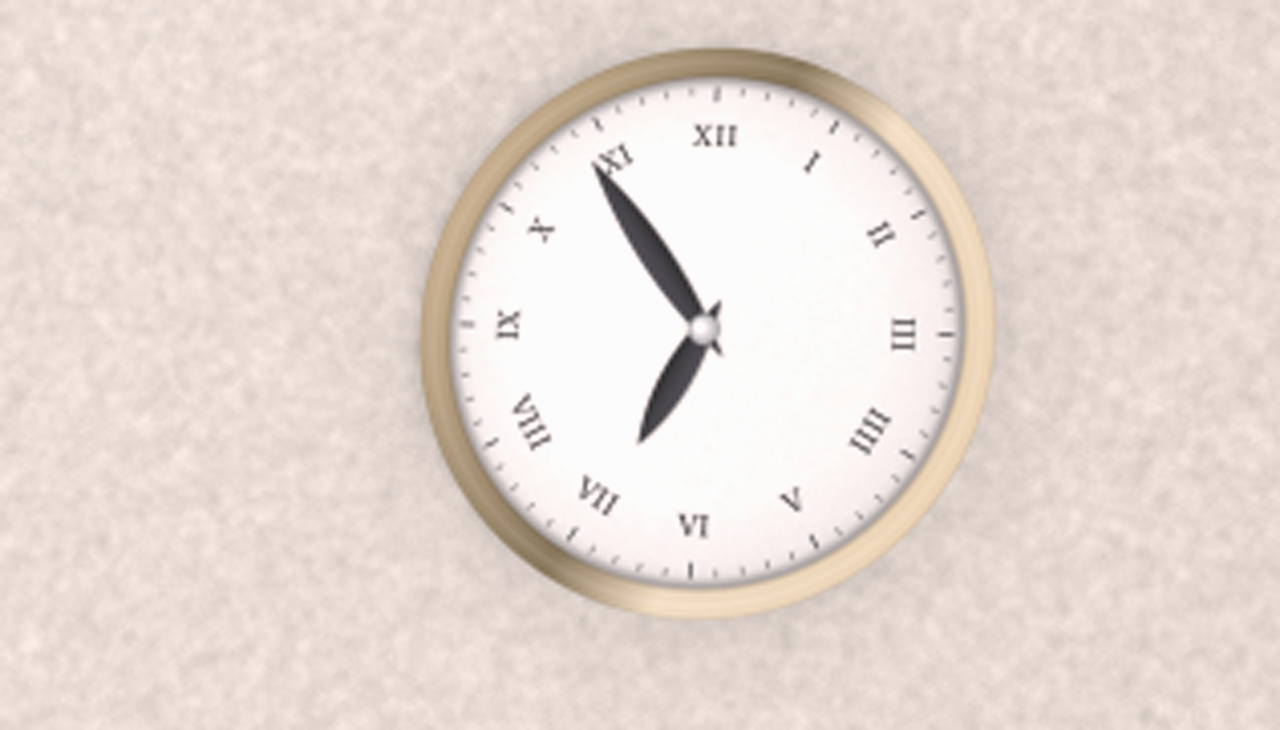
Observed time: 6:54
